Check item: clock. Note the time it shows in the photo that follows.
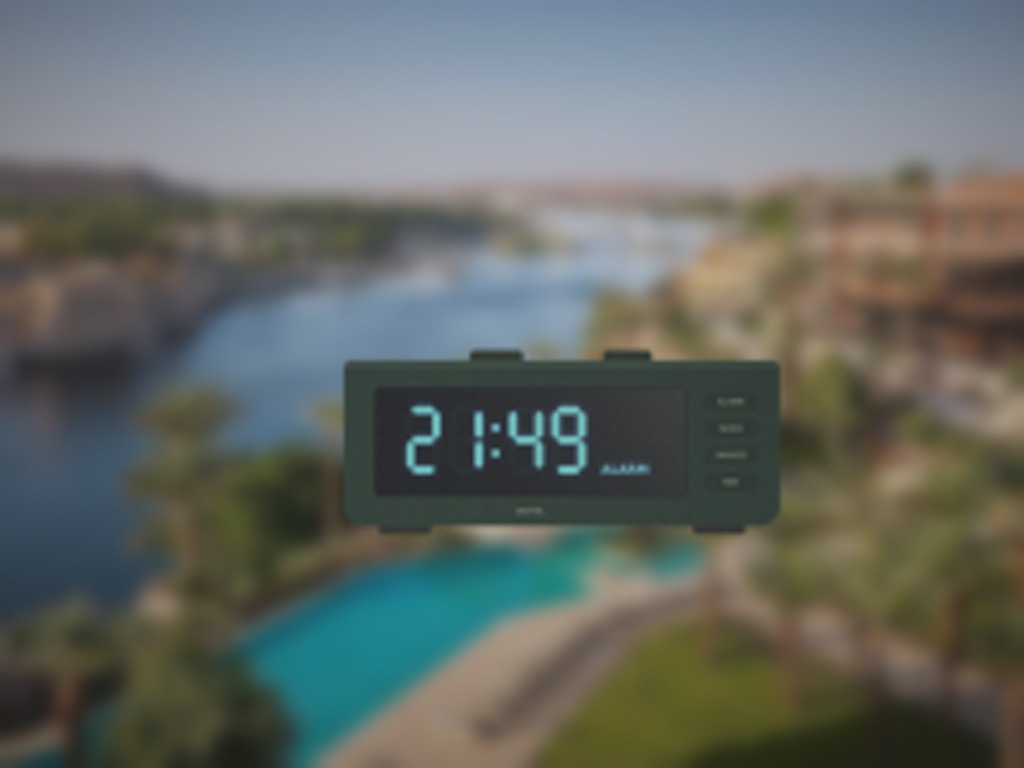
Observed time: 21:49
